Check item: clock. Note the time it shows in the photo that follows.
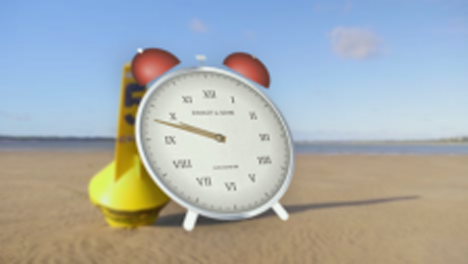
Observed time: 9:48
